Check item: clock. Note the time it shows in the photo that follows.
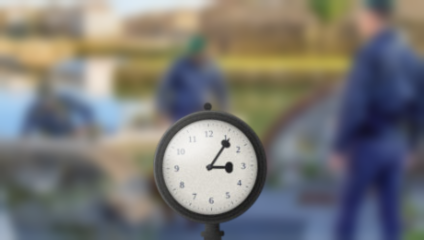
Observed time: 3:06
